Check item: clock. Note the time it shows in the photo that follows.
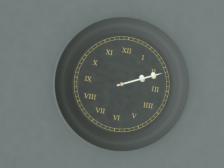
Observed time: 2:11
